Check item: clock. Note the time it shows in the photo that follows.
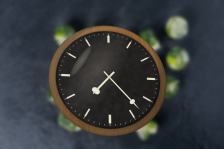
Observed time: 7:23
